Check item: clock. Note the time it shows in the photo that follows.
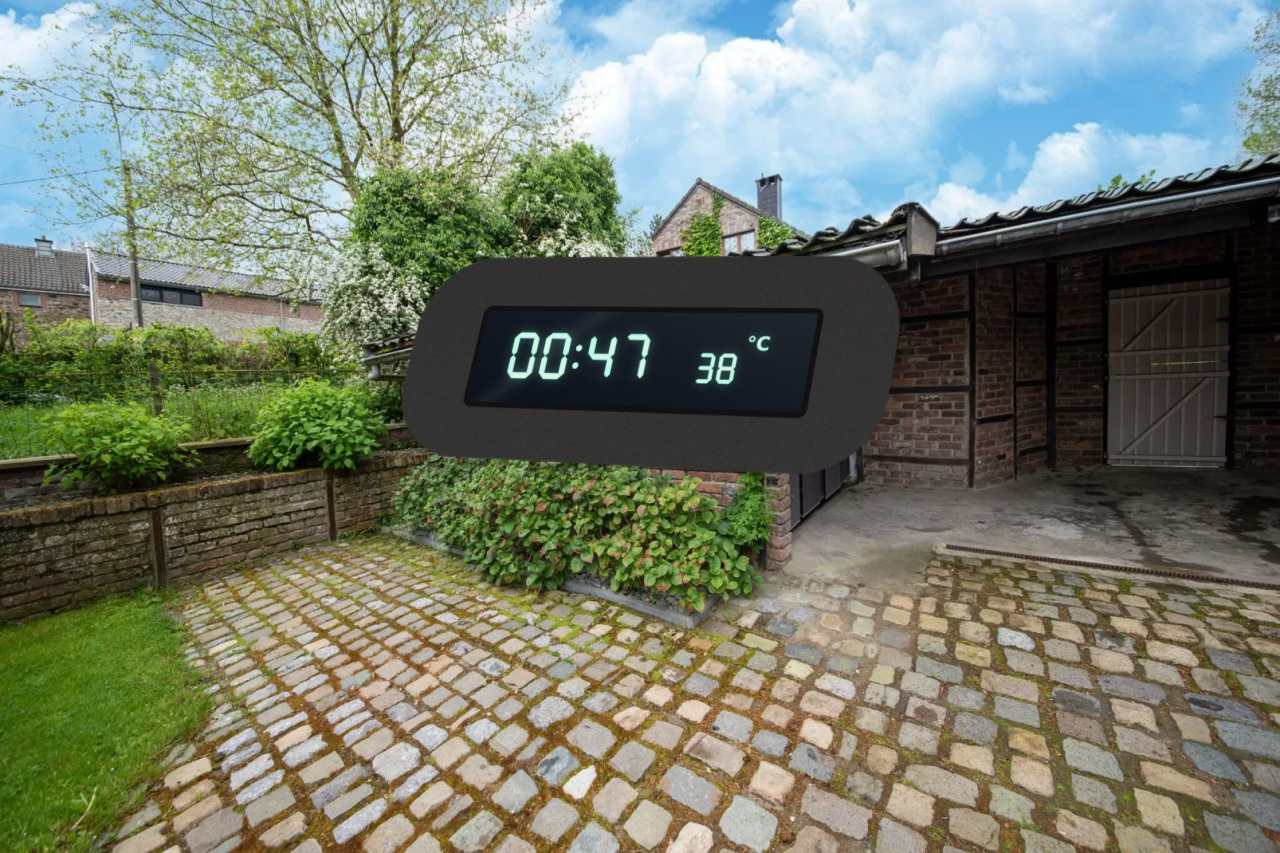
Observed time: 0:47
